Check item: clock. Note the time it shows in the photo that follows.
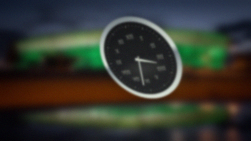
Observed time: 3:32
